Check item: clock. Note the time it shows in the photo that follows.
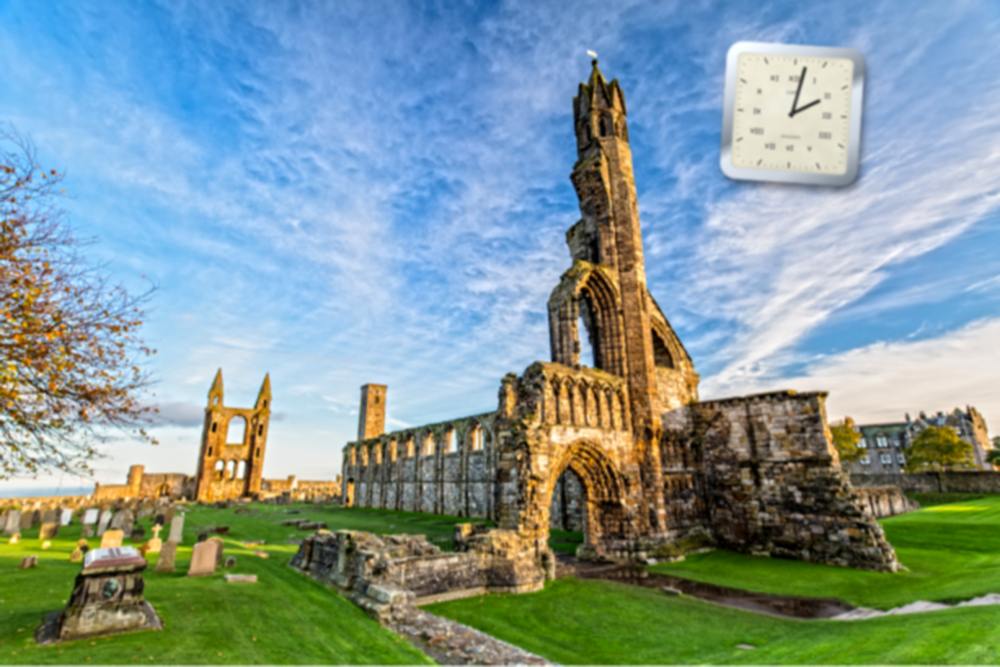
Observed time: 2:02
